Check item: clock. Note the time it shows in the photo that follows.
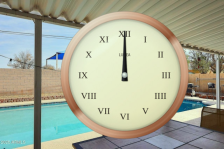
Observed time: 12:00
